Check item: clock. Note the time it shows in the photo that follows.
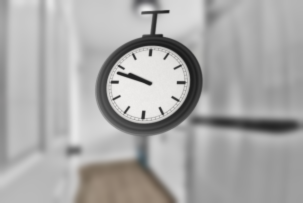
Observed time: 9:48
